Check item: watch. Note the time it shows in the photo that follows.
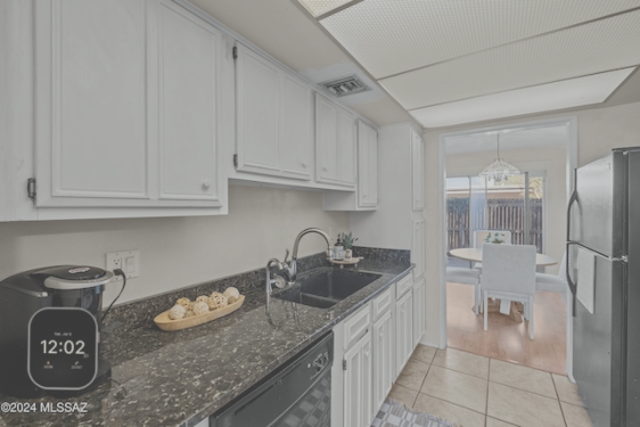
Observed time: 12:02
